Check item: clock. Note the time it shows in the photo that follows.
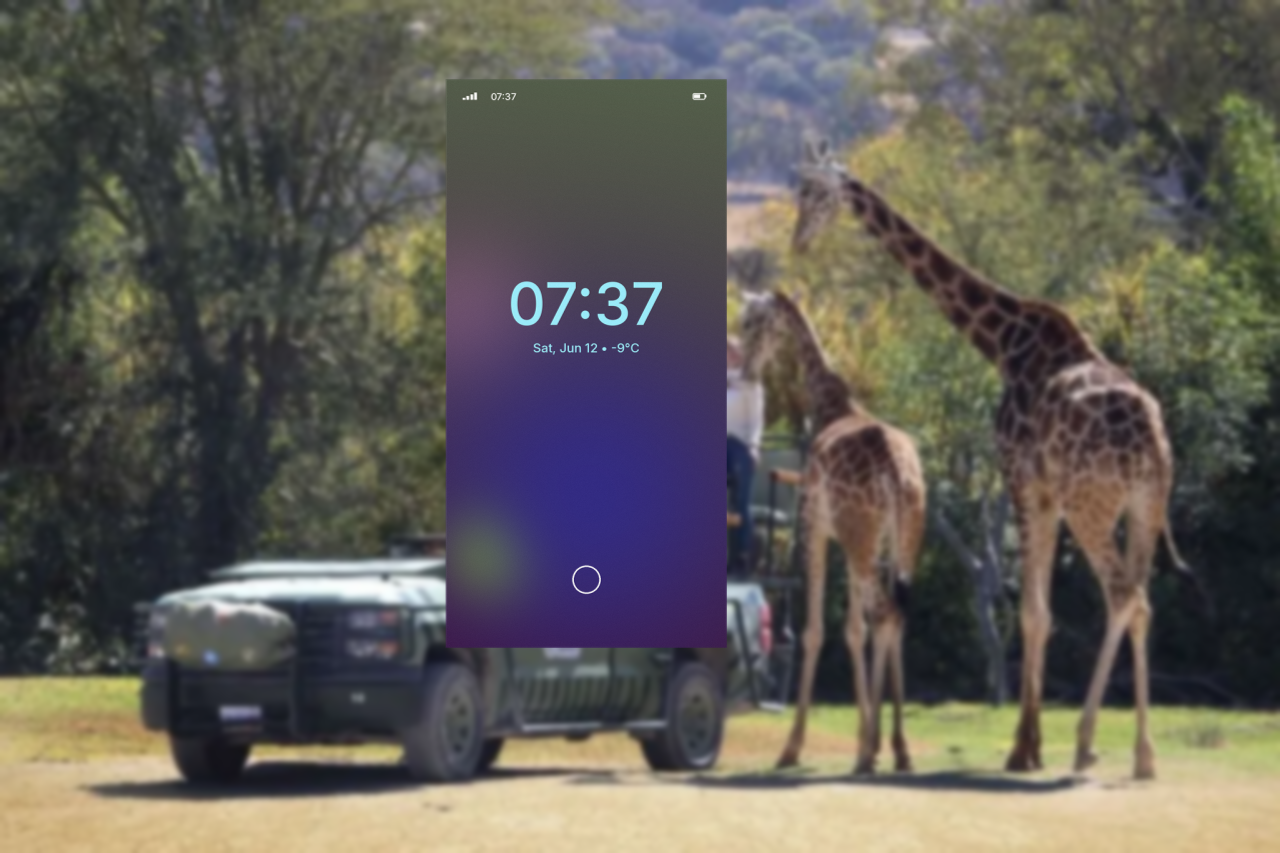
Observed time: 7:37
